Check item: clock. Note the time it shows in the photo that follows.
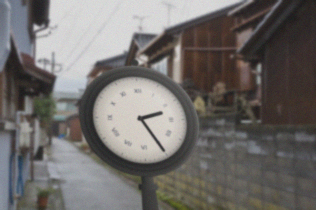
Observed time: 2:25
